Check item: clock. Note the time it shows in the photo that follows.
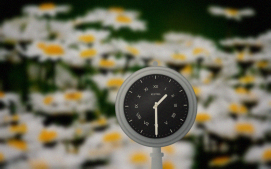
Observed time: 1:30
